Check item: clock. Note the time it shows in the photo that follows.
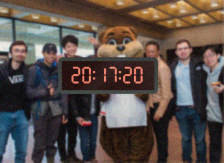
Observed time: 20:17:20
